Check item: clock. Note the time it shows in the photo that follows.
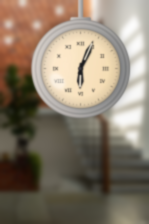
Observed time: 6:04
